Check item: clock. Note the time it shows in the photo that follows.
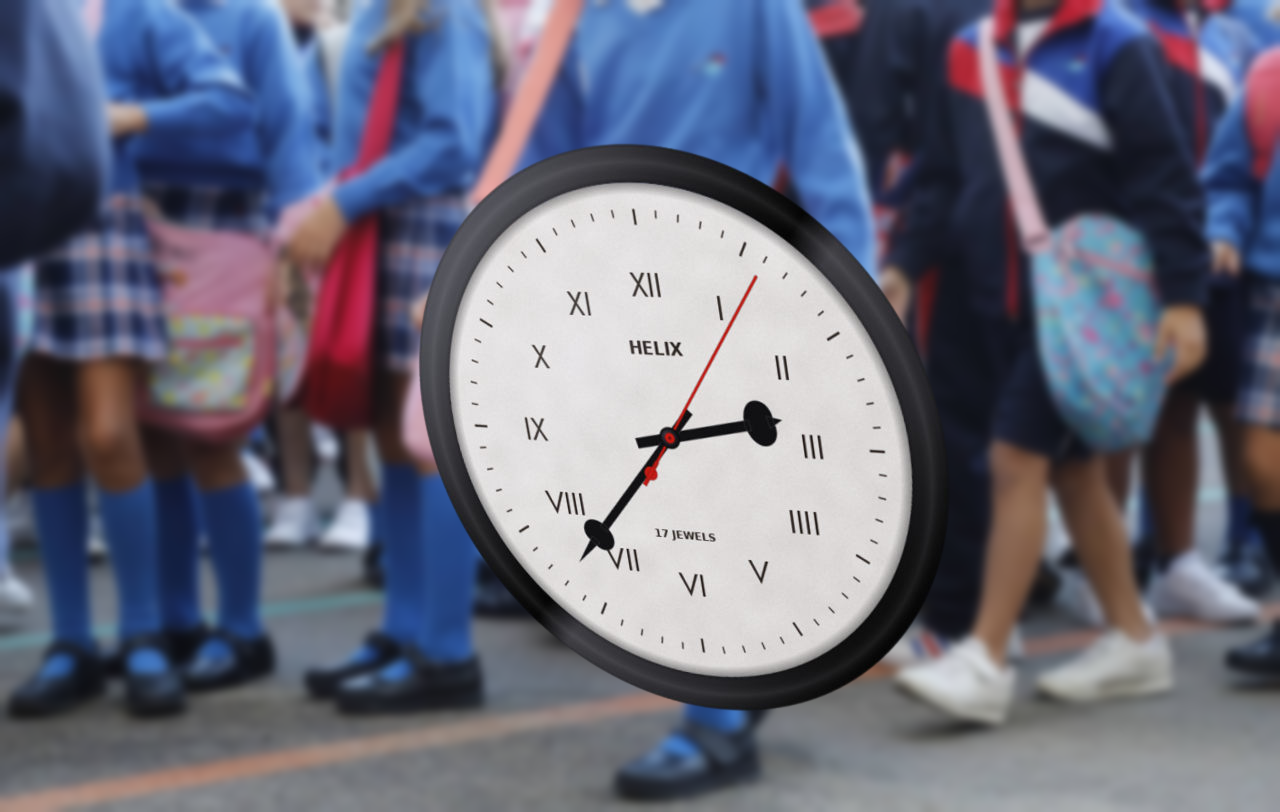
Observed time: 2:37:06
